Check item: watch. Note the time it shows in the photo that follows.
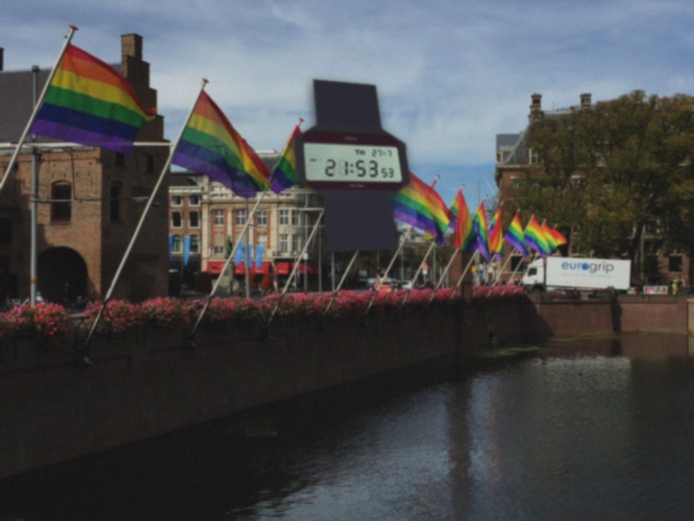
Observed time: 21:53
